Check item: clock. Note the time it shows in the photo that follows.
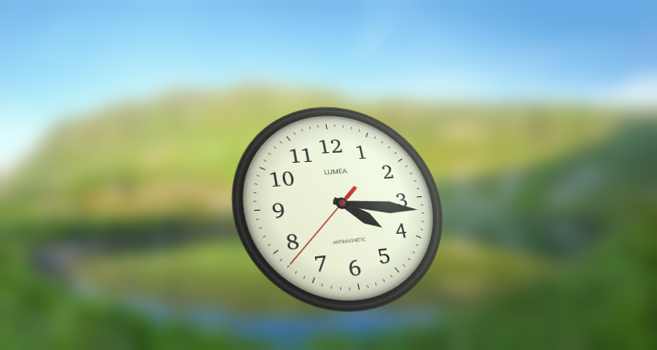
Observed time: 4:16:38
